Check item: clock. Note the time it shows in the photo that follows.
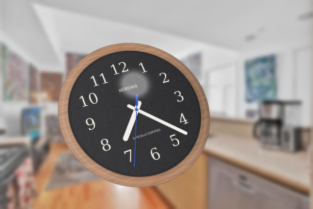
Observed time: 7:22:34
